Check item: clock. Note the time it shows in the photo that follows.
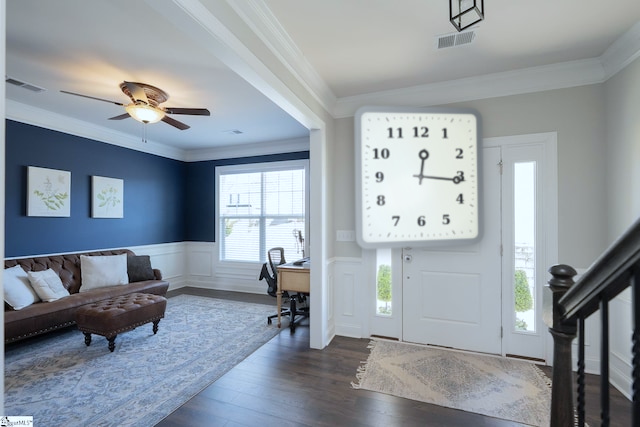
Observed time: 12:16
